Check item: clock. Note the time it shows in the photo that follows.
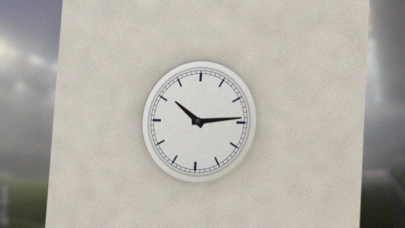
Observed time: 10:14
